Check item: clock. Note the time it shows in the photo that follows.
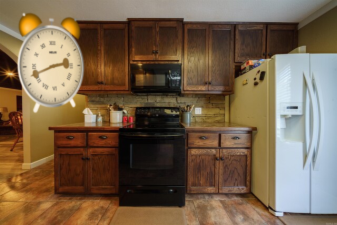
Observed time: 2:42
